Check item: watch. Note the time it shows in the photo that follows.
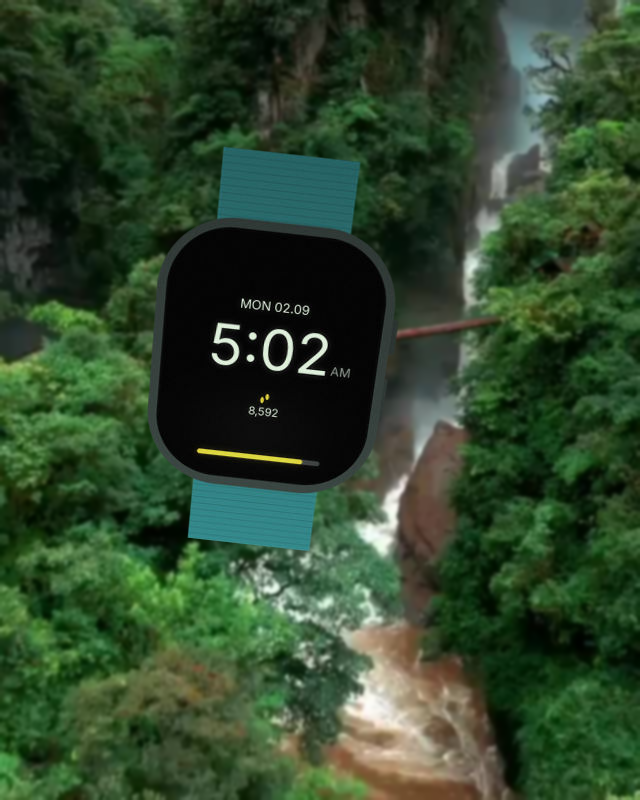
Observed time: 5:02
